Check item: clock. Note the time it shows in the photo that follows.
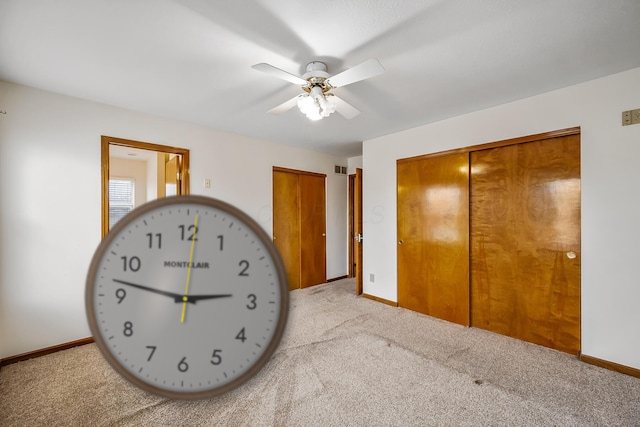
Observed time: 2:47:01
